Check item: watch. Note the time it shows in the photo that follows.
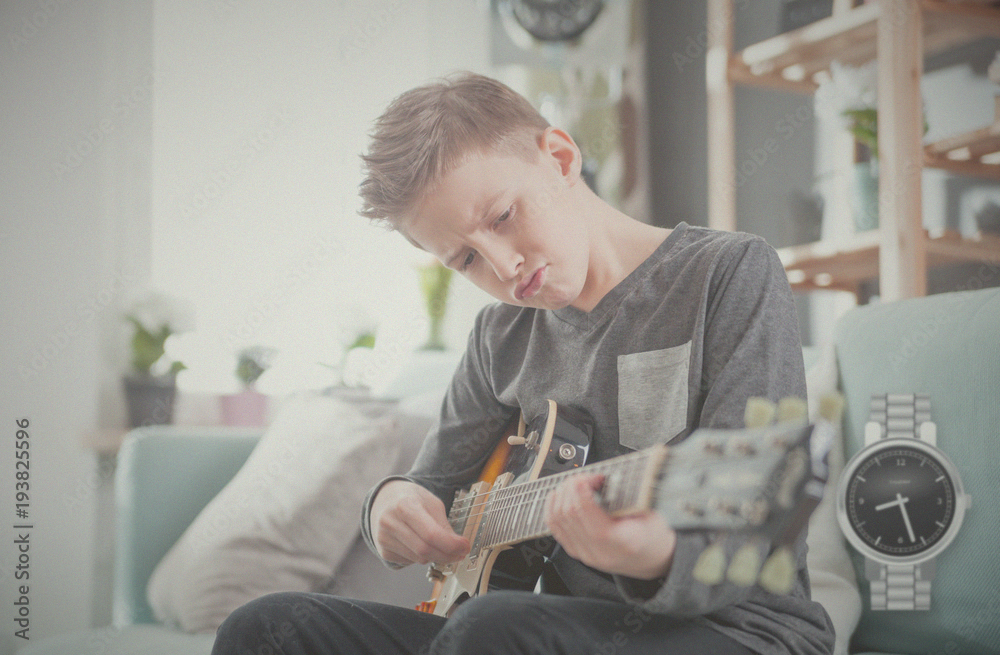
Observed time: 8:27
